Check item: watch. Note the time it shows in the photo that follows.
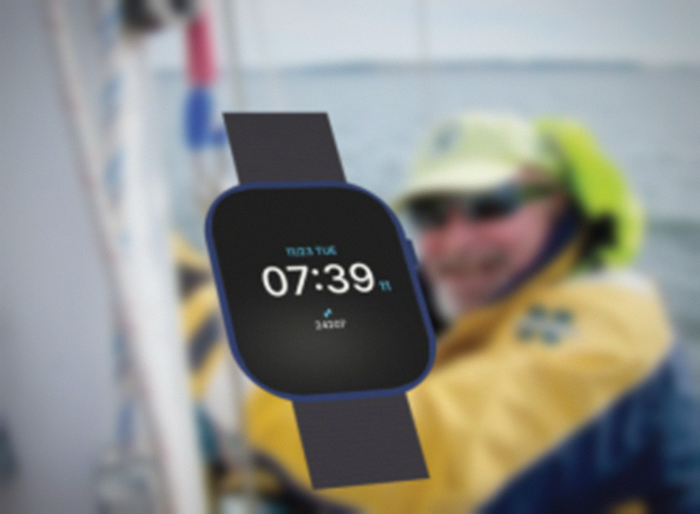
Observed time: 7:39
